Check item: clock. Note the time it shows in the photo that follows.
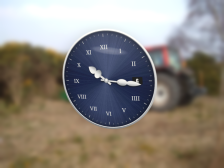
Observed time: 10:16
